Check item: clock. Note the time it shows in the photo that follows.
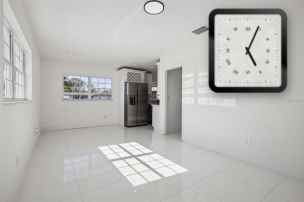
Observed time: 5:04
